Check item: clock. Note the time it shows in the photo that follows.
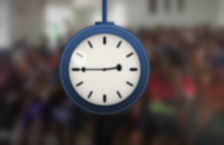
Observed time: 2:45
